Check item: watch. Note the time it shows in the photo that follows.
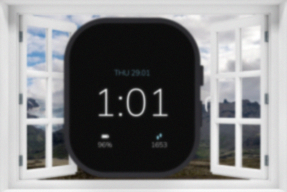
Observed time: 1:01
